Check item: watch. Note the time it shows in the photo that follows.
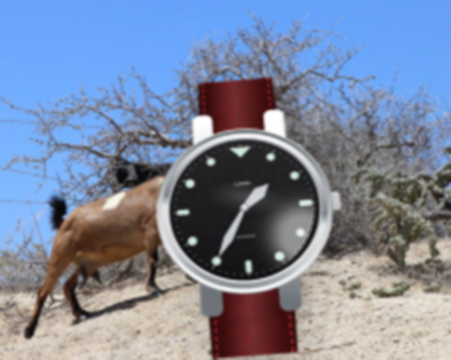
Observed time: 1:35
